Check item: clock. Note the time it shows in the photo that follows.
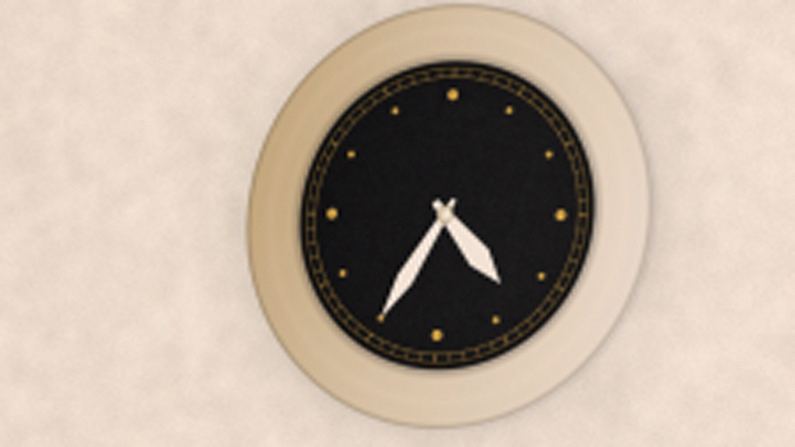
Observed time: 4:35
